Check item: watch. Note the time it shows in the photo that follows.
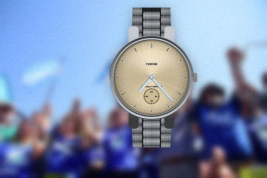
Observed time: 7:23
